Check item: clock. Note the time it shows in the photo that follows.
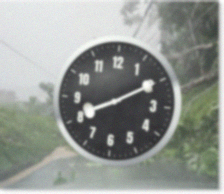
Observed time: 8:10
